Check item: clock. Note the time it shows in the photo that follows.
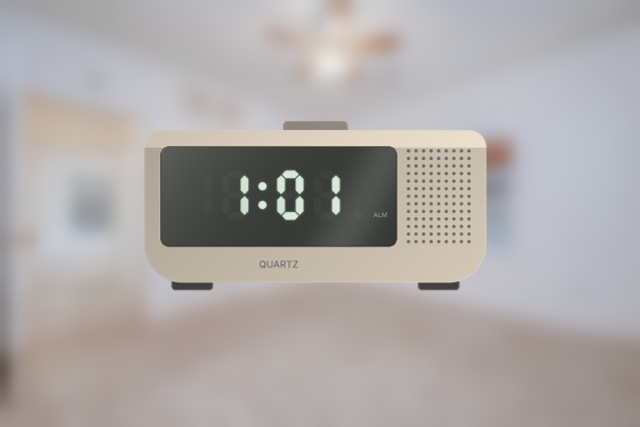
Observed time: 1:01
